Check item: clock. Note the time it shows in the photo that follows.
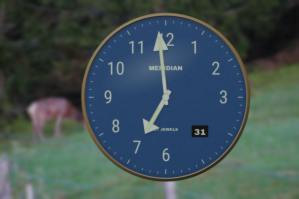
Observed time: 6:59
